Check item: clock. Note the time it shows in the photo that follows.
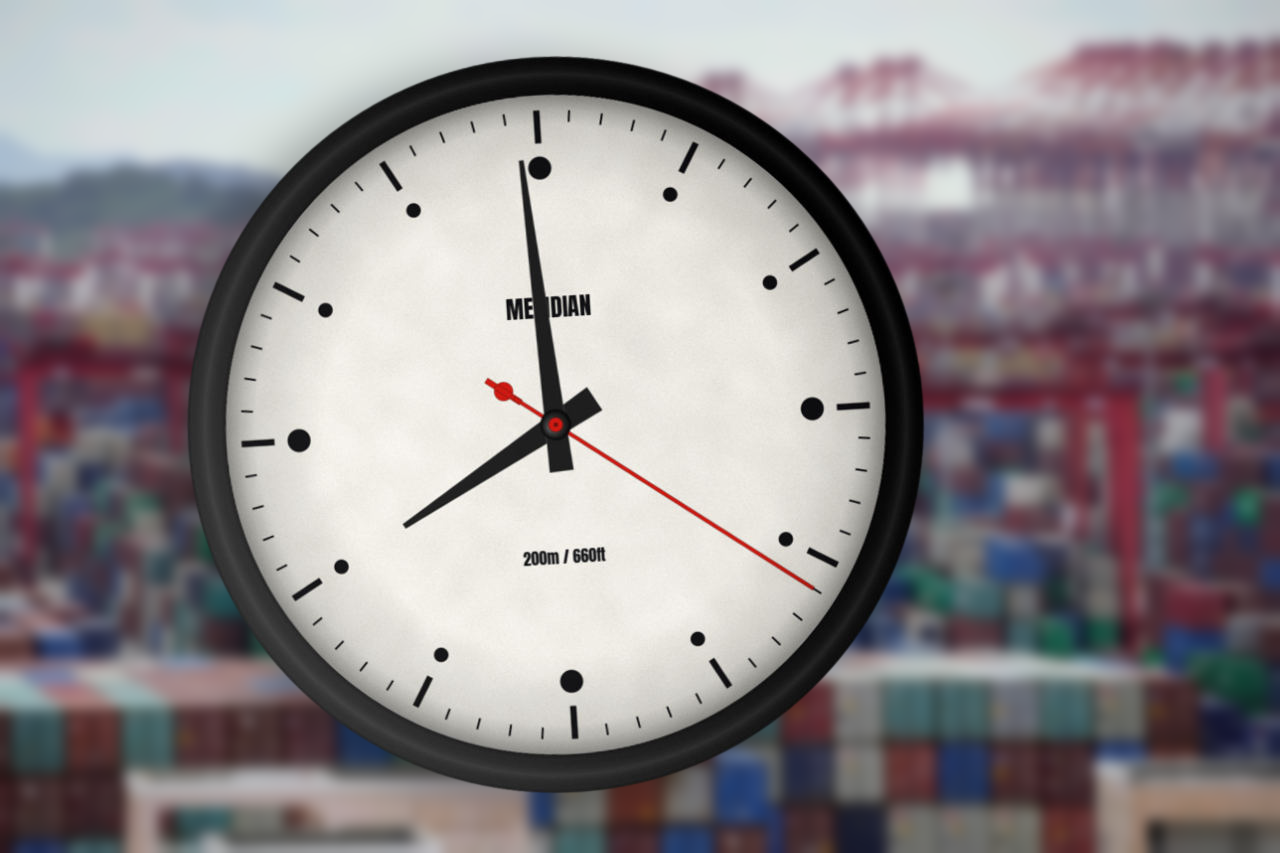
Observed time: 7:59:21
